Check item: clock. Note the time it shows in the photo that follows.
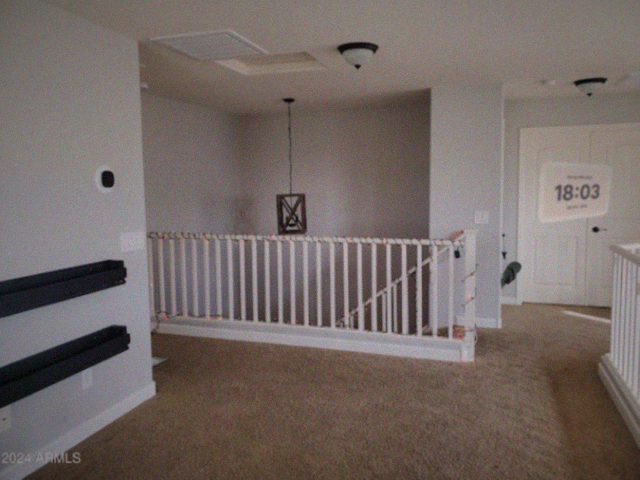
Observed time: 18:03
